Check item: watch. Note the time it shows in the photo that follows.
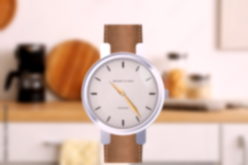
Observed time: 10:24
